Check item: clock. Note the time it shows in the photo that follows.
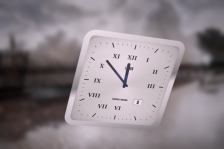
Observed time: 11:52
